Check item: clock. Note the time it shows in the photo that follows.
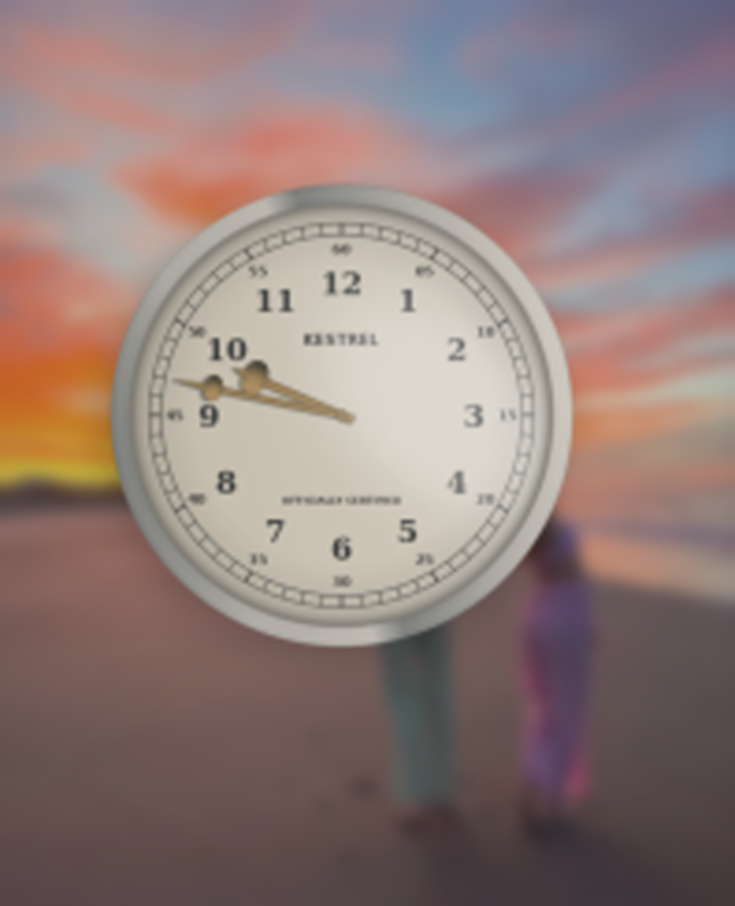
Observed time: 9:47
